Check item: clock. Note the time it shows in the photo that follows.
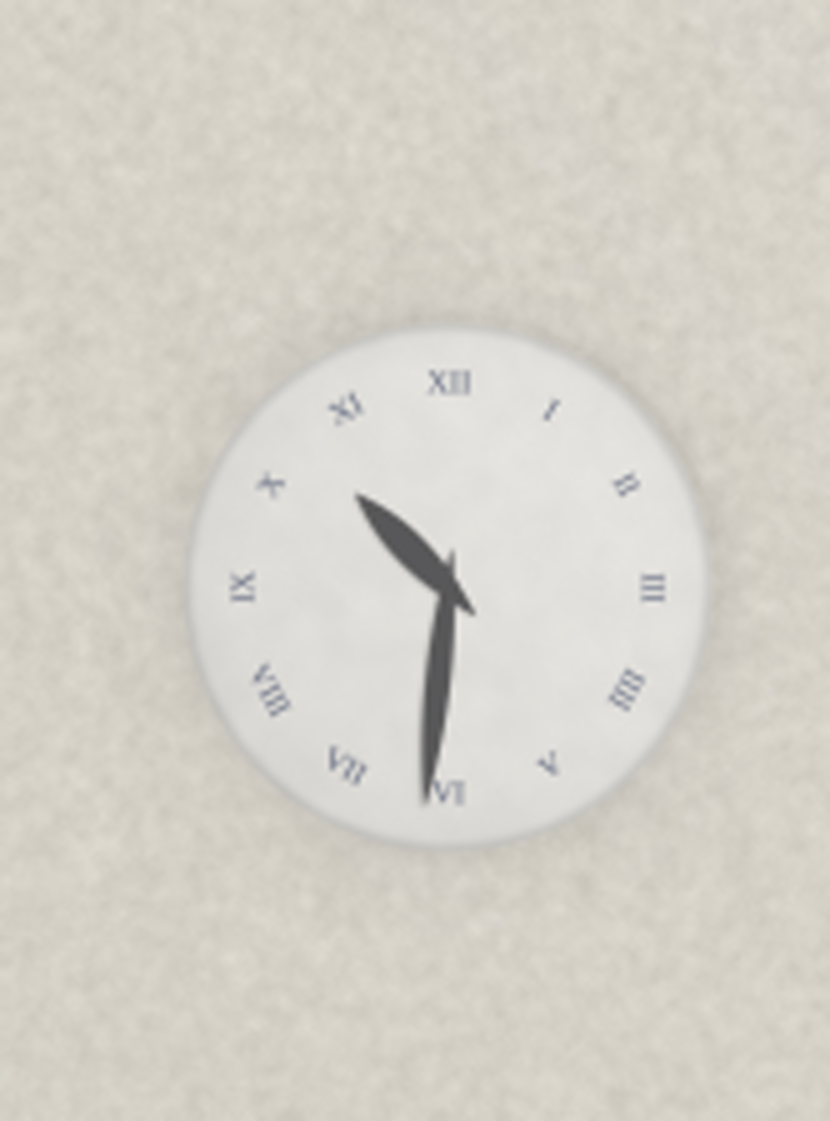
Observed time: 10:31
